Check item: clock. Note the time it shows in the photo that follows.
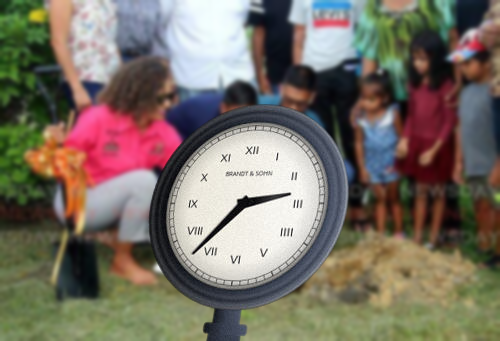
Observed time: 2:37
